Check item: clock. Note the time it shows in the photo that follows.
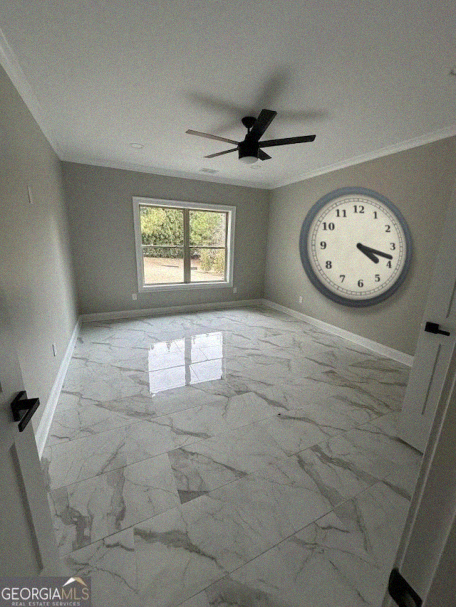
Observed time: 4:18
